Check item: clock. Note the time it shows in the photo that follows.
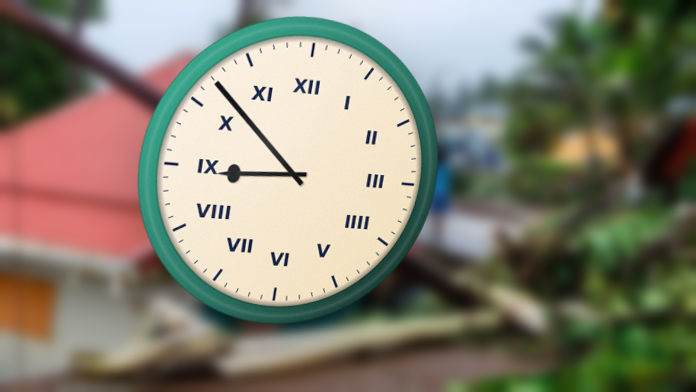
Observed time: 8:52
